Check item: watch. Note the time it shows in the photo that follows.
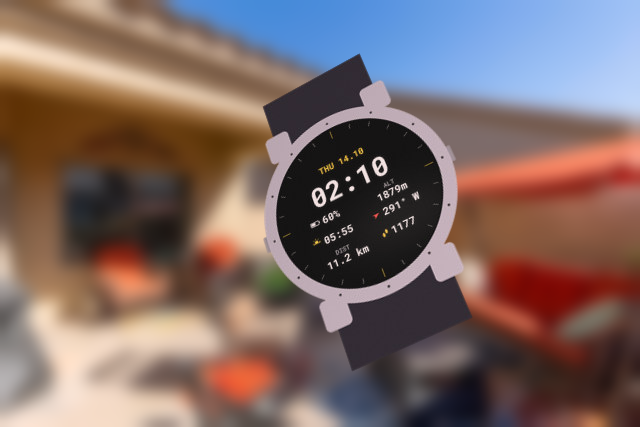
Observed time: 2:10
